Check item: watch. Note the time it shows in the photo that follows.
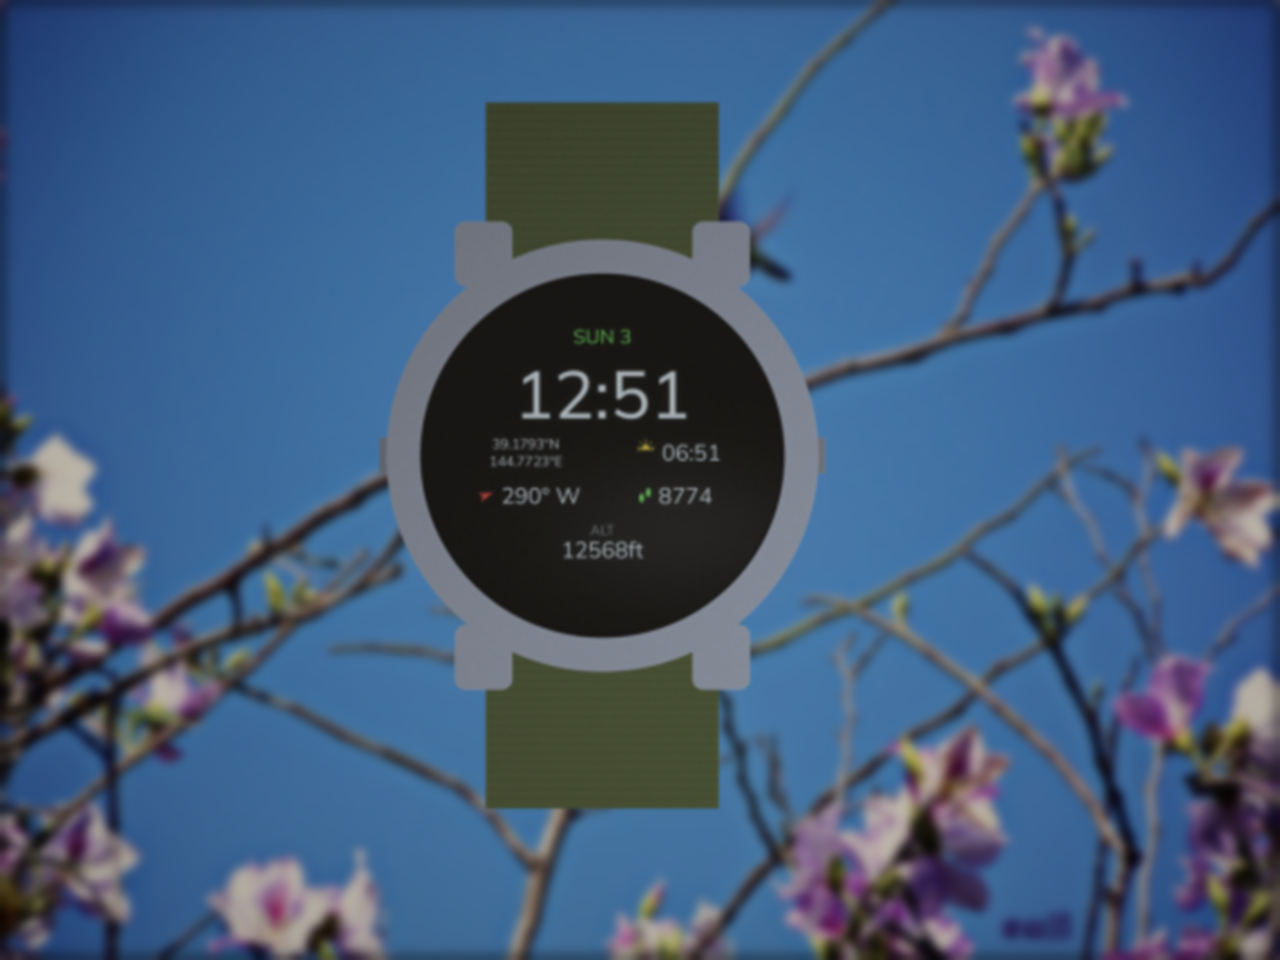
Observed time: 12:51
